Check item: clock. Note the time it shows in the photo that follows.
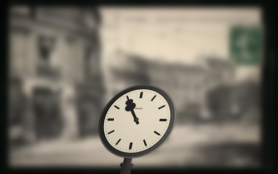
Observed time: 10:55
